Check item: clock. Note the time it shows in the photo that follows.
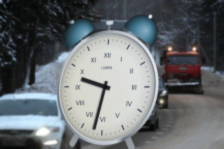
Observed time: 9:32
